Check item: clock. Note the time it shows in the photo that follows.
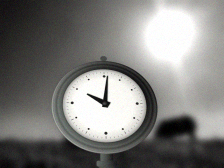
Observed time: 10:01
